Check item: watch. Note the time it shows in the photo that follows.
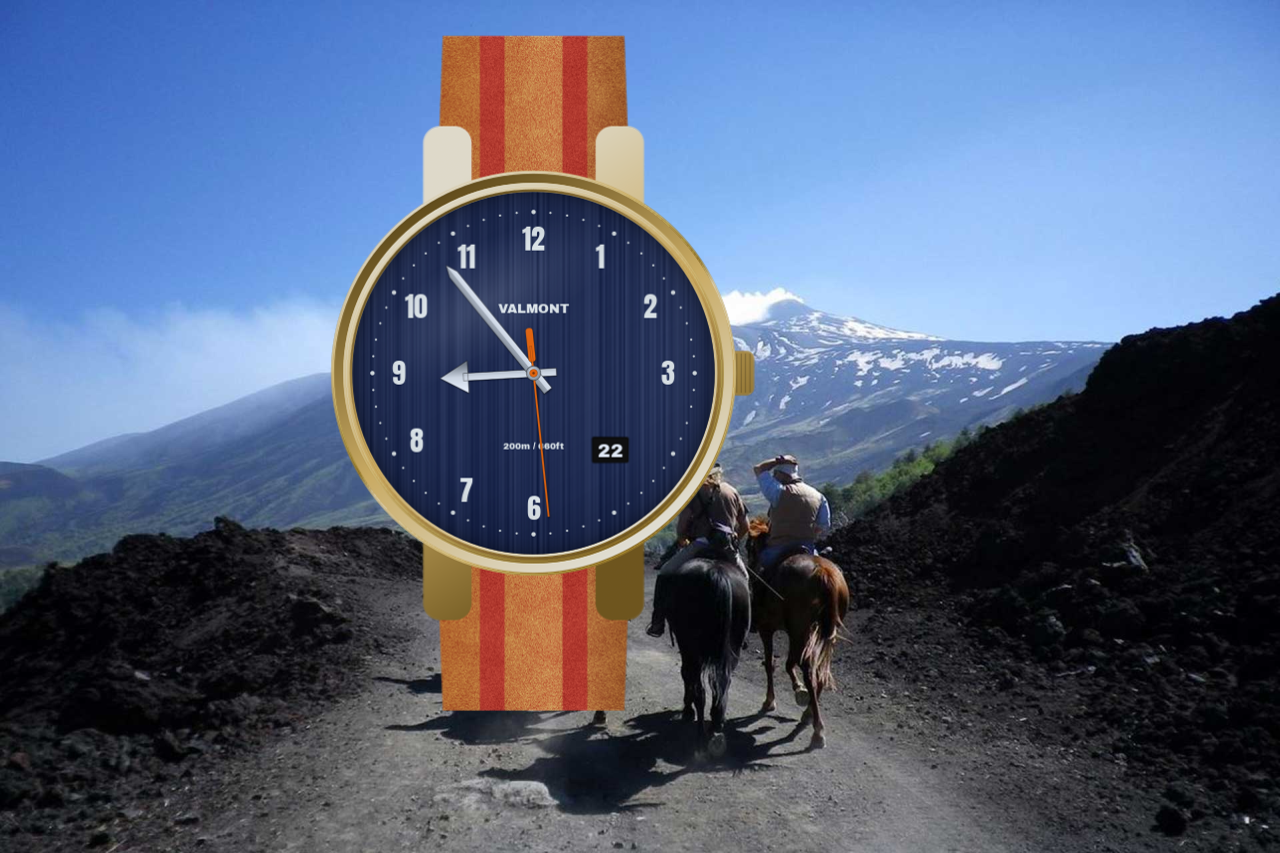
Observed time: 8:53:29
